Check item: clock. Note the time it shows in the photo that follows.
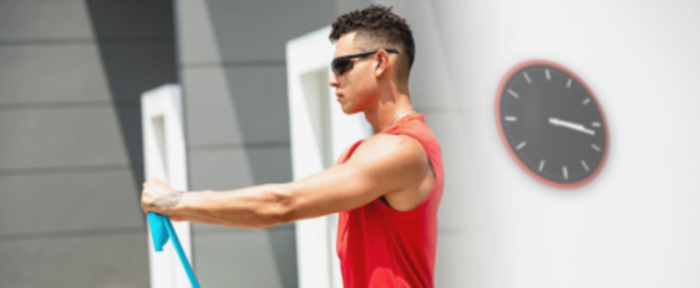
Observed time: 3:17
